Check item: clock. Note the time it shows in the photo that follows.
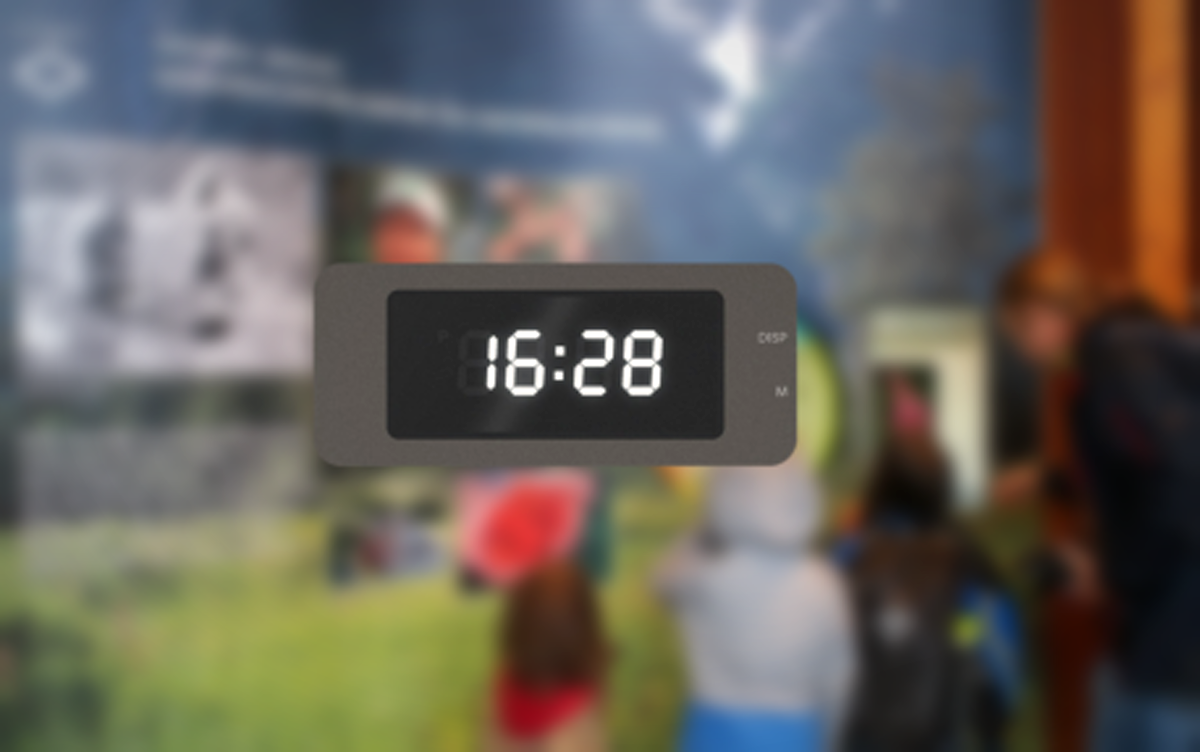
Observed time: 16:28
